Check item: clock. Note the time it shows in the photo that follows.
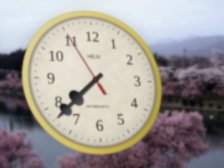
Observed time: 7:37:55
